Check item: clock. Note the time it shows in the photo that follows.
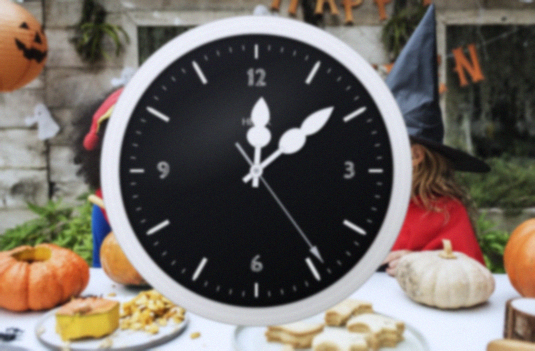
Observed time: 12:08:24
